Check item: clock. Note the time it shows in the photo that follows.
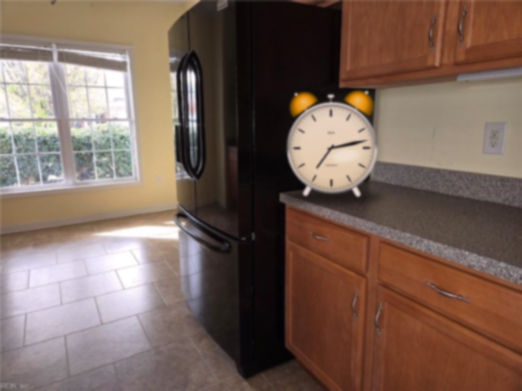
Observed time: 7:13
